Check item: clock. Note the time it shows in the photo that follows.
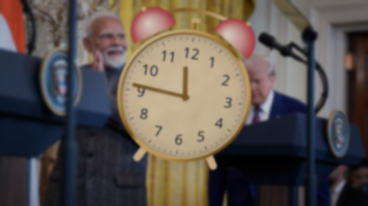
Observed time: 11:46
